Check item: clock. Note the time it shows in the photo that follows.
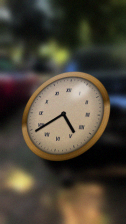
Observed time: 4:39
